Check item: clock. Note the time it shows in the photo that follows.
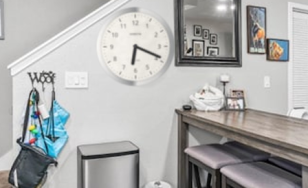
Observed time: 6:19
